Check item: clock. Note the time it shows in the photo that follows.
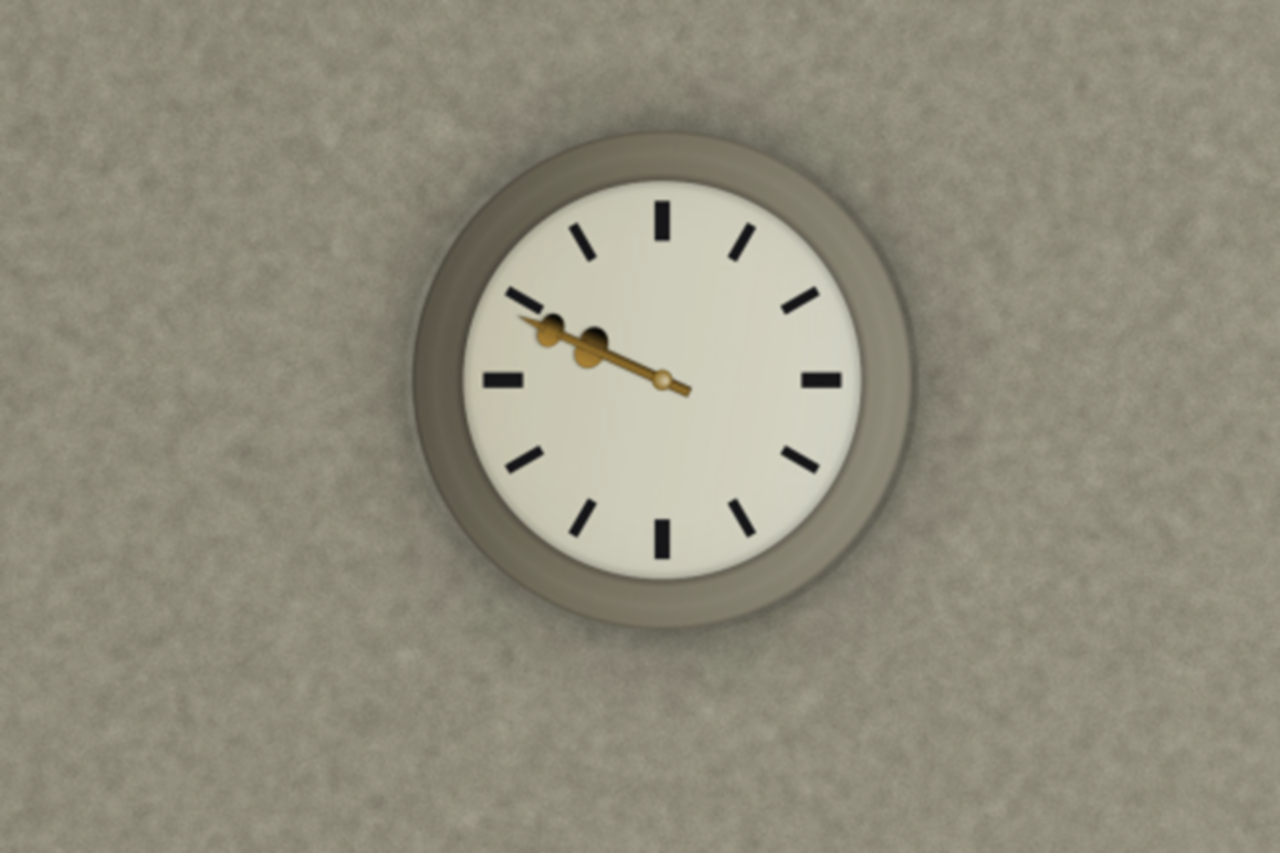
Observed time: 9:49
